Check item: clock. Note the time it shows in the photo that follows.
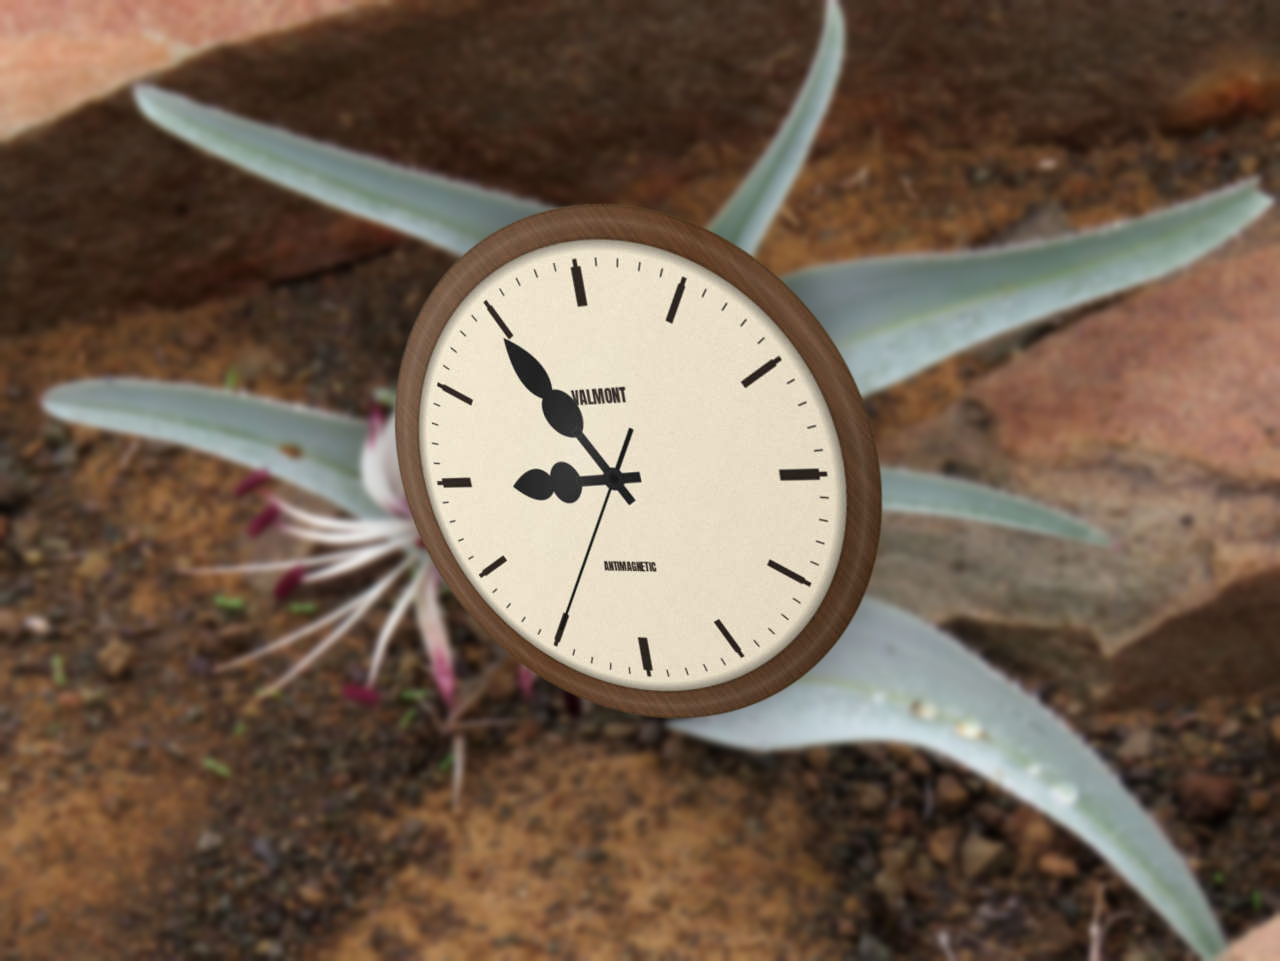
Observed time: 8:54:35
